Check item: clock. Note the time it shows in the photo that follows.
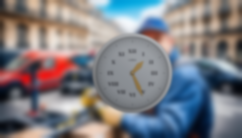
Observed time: 1:26
